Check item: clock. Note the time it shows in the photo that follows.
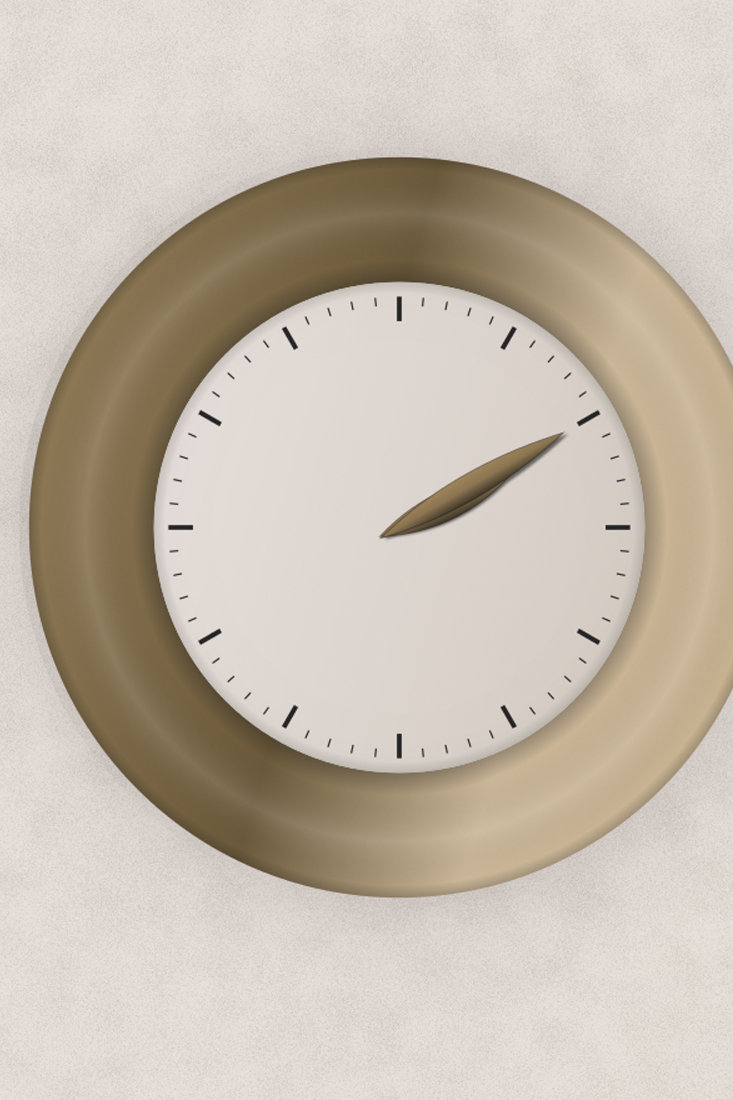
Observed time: 2:10
